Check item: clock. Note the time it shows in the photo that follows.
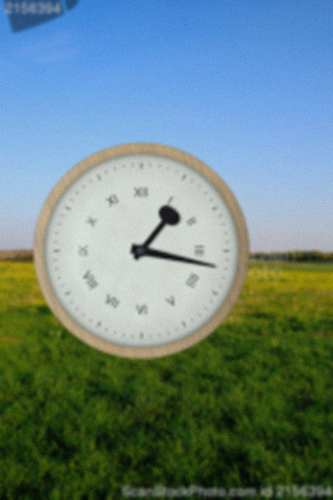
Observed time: 1:17
